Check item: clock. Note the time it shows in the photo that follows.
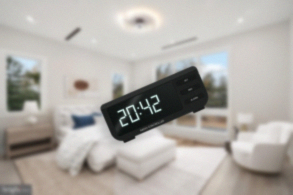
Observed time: 20:42
